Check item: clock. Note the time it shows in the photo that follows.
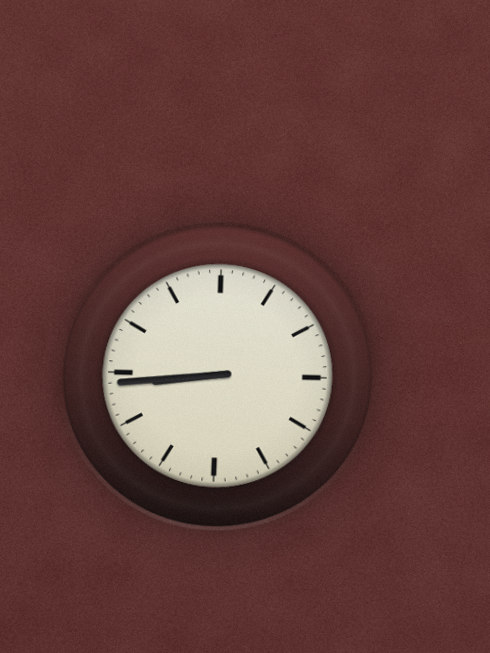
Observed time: 8:44
